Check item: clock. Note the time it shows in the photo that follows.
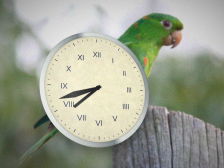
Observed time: 7:42
